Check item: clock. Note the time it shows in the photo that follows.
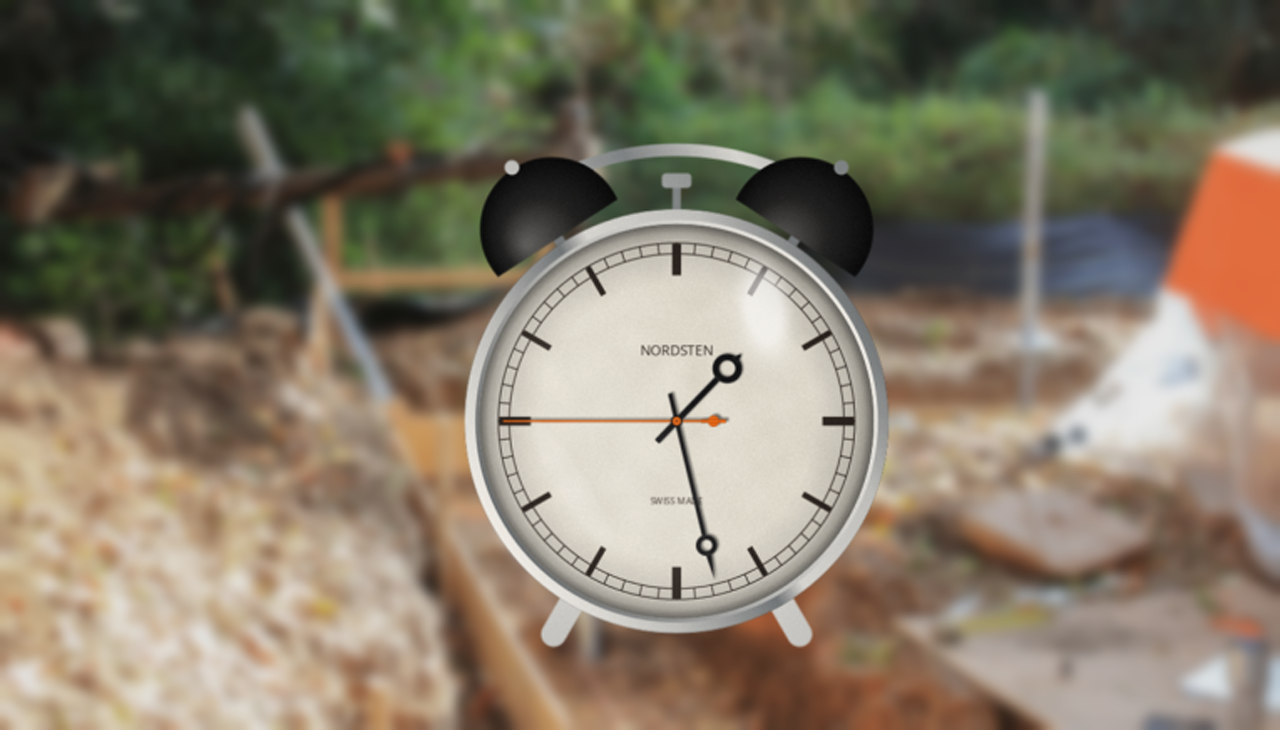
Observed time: 1:27:45
